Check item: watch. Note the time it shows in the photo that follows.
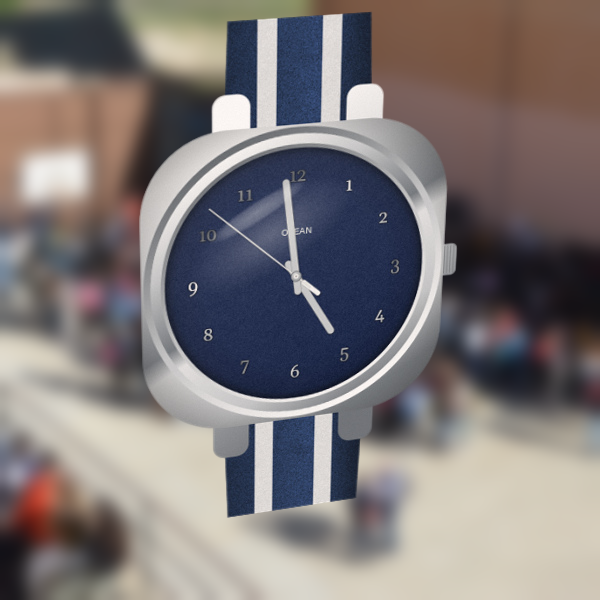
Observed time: 4:58:52
